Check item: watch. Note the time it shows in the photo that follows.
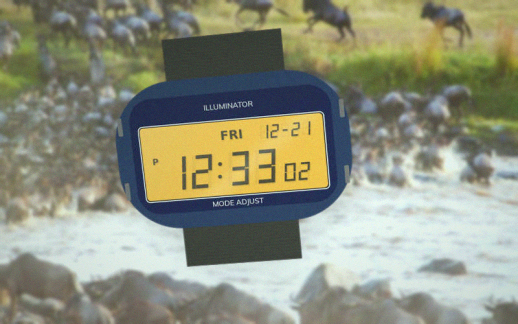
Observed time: 12:33:02
